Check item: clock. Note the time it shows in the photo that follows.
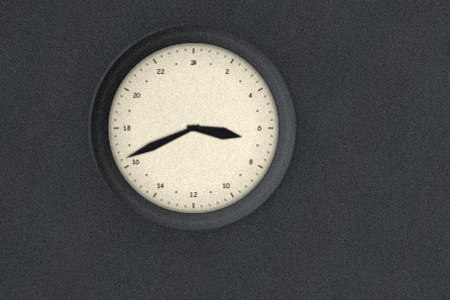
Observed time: 6:41
